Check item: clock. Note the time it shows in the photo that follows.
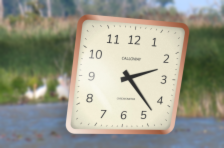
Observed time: 2:23
